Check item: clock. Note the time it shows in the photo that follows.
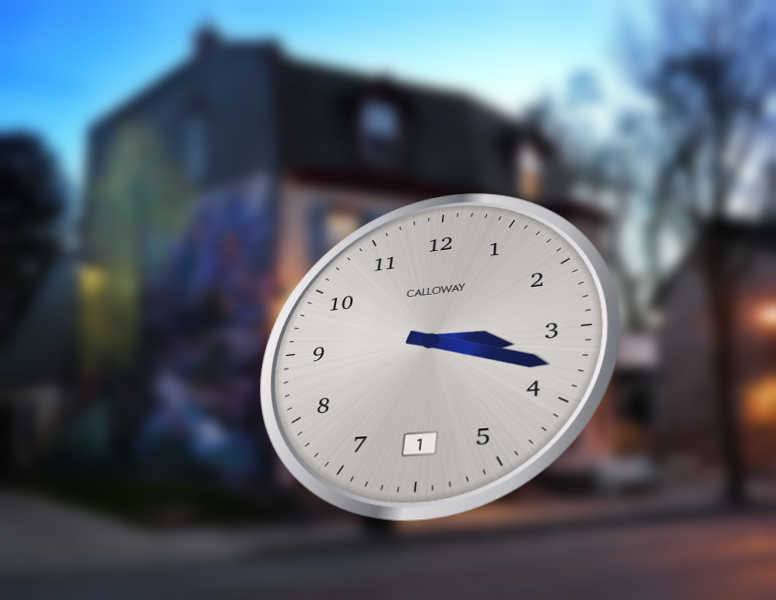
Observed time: 3:18
